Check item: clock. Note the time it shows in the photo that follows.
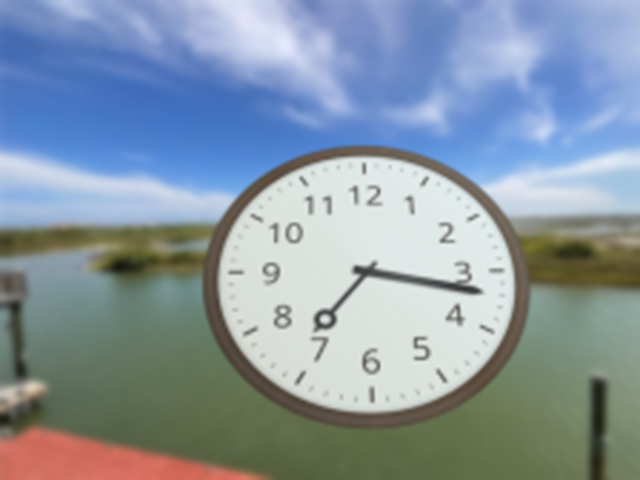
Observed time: 7:17
